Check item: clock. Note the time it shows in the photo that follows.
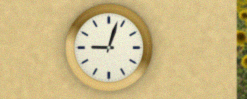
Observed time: 9:03
